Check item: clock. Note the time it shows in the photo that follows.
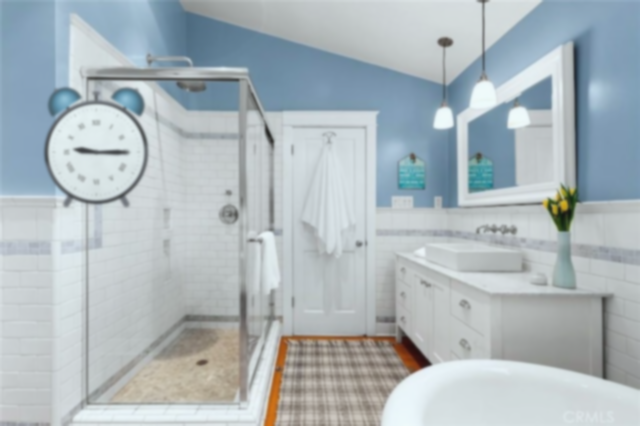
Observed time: 9:15
